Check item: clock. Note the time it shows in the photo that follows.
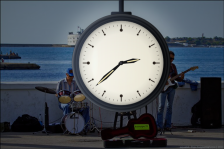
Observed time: 2:38
